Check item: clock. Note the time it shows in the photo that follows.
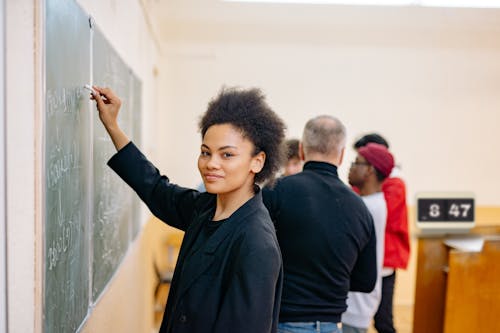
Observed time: 8:47
